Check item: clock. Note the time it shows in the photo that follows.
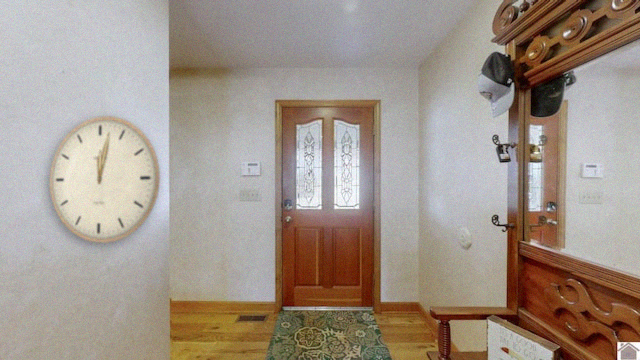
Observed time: 12:02
